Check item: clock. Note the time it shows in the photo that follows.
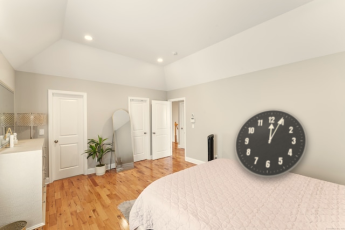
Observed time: 12:04
